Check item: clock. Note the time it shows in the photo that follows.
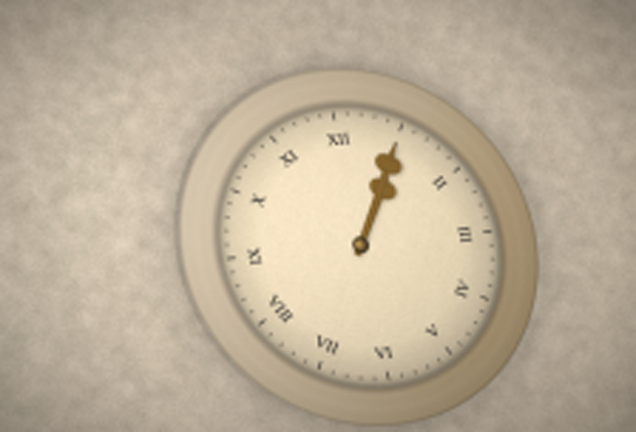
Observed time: 1:05
